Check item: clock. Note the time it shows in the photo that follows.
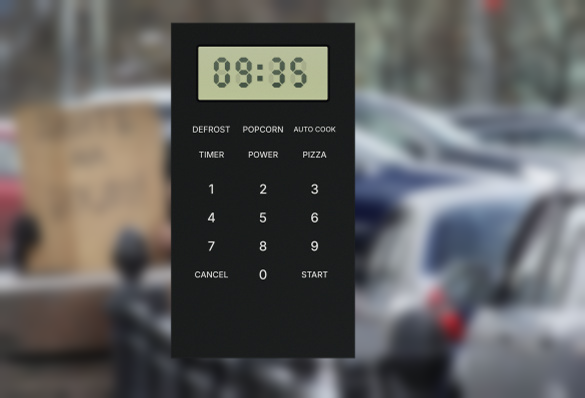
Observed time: 9:35
